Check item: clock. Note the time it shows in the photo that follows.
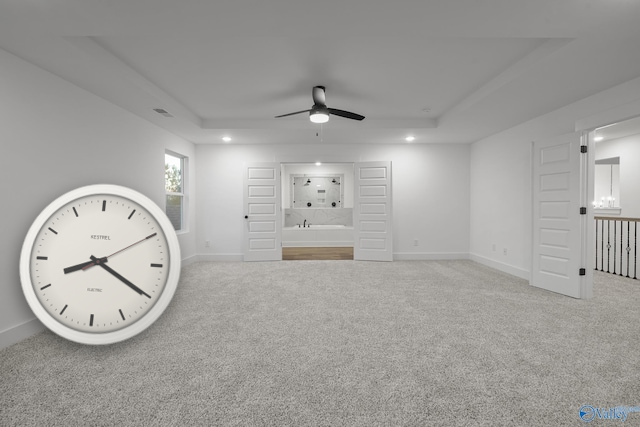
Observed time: 8:20:10
